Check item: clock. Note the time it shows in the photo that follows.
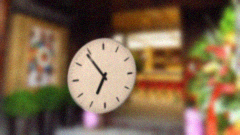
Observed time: 6:54
